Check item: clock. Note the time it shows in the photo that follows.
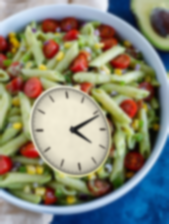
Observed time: 4:11
